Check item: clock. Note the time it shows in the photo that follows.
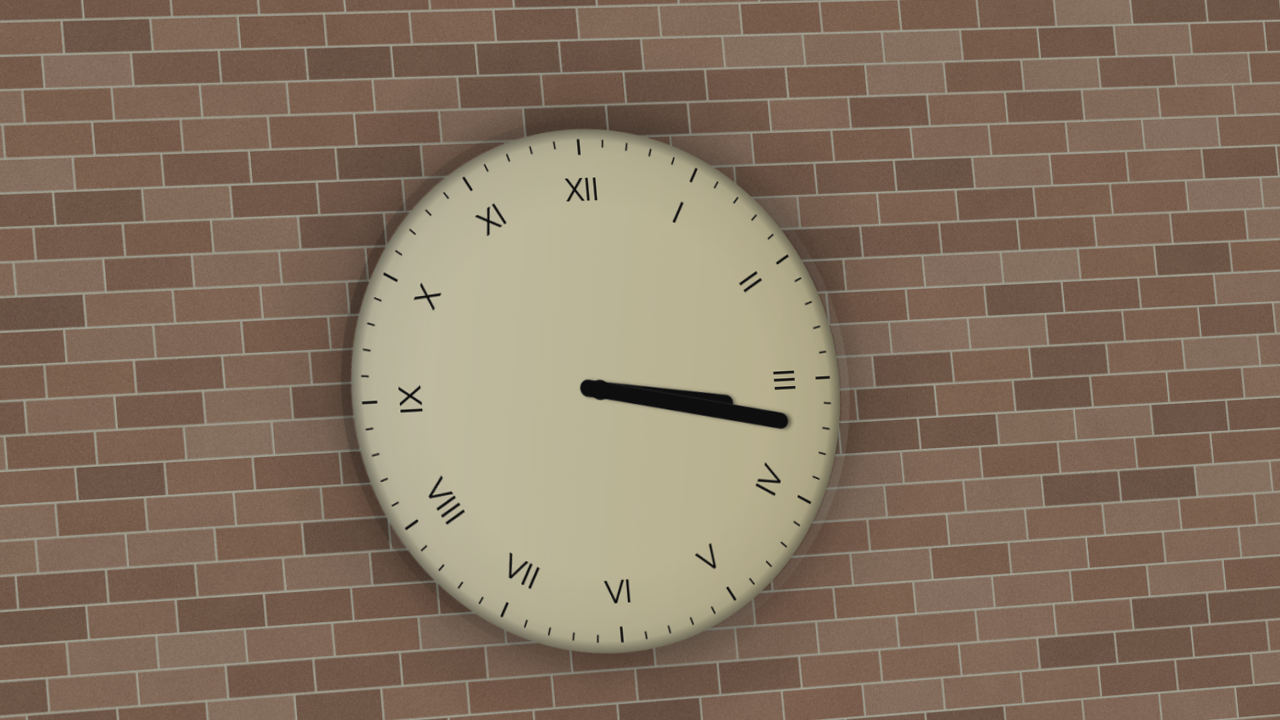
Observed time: 3:17
